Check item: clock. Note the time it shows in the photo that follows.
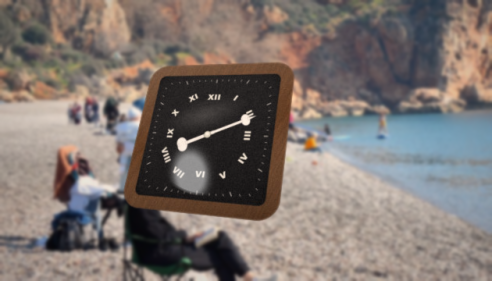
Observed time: 8:11
